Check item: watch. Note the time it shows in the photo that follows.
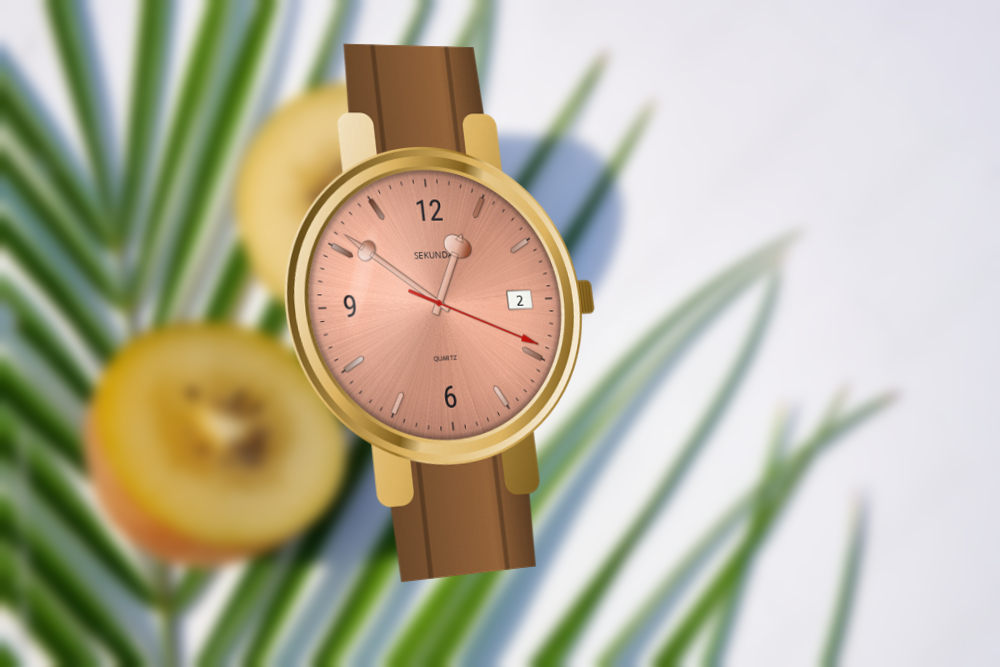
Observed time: 12:51:19
